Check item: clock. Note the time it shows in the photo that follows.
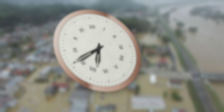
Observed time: 6:41
